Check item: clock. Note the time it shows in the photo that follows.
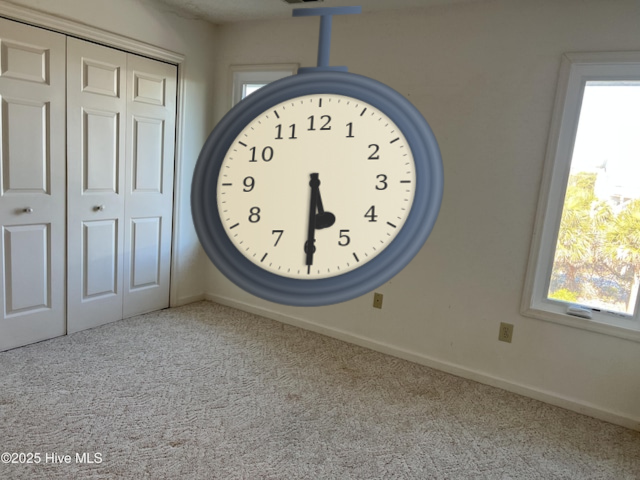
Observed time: 5:30
